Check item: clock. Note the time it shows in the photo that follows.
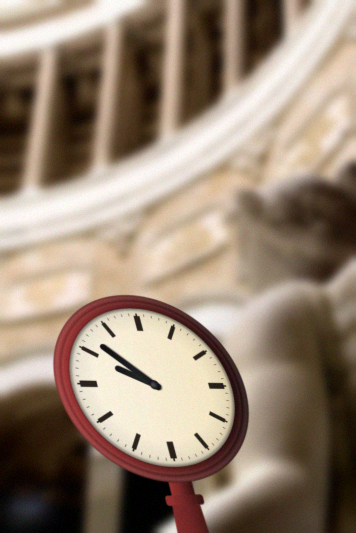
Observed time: 9:52
